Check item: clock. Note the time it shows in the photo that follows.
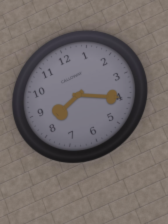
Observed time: 8:20
